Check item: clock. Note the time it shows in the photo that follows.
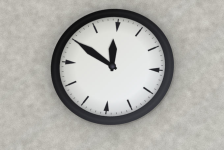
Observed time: 11:50
